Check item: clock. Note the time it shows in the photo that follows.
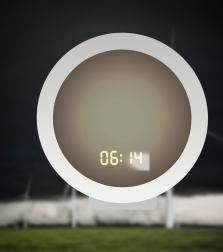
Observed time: 6:14
